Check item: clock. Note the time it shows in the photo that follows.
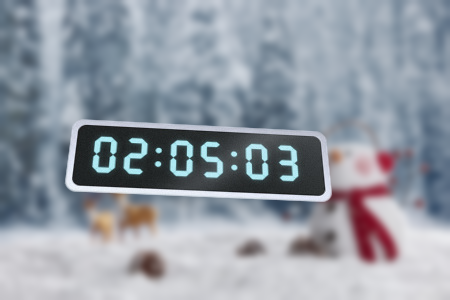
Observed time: 2:05:03
